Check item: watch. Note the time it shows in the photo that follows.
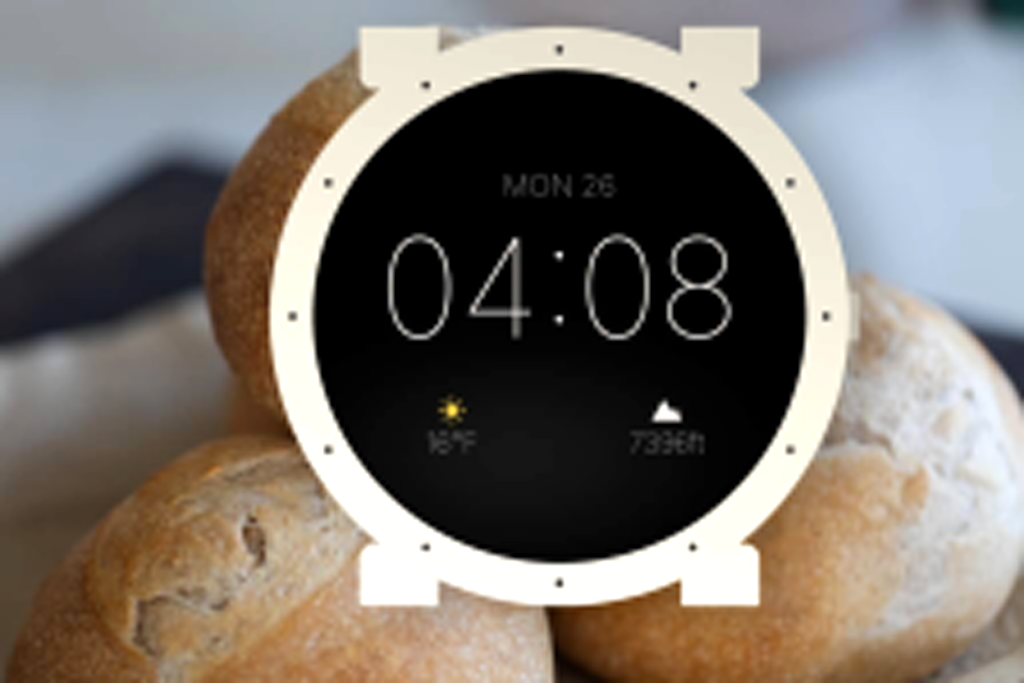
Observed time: 4:08
